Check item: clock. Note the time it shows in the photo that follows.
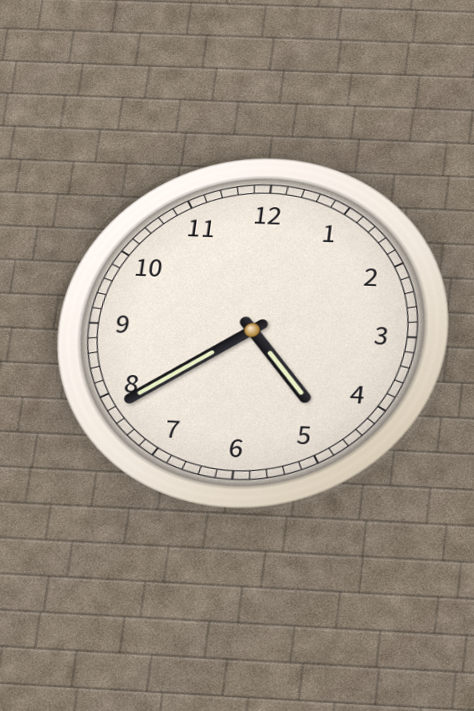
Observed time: 4:39
